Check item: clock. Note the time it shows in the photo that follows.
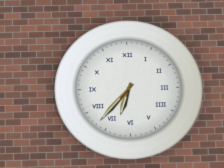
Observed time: 6:37
